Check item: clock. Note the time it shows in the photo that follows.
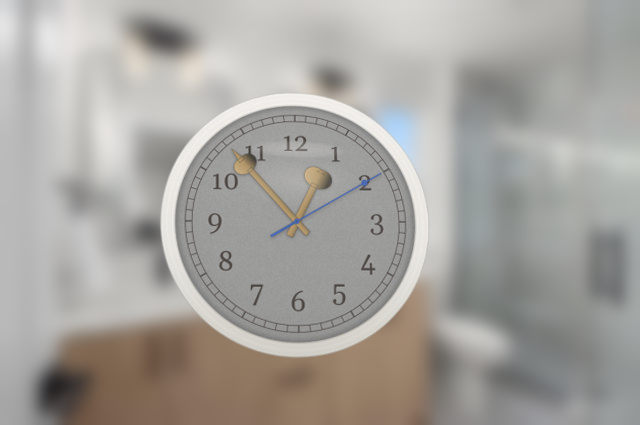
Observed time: 12:53:10
